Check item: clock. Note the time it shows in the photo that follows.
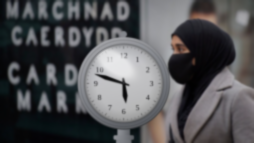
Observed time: 5:48
